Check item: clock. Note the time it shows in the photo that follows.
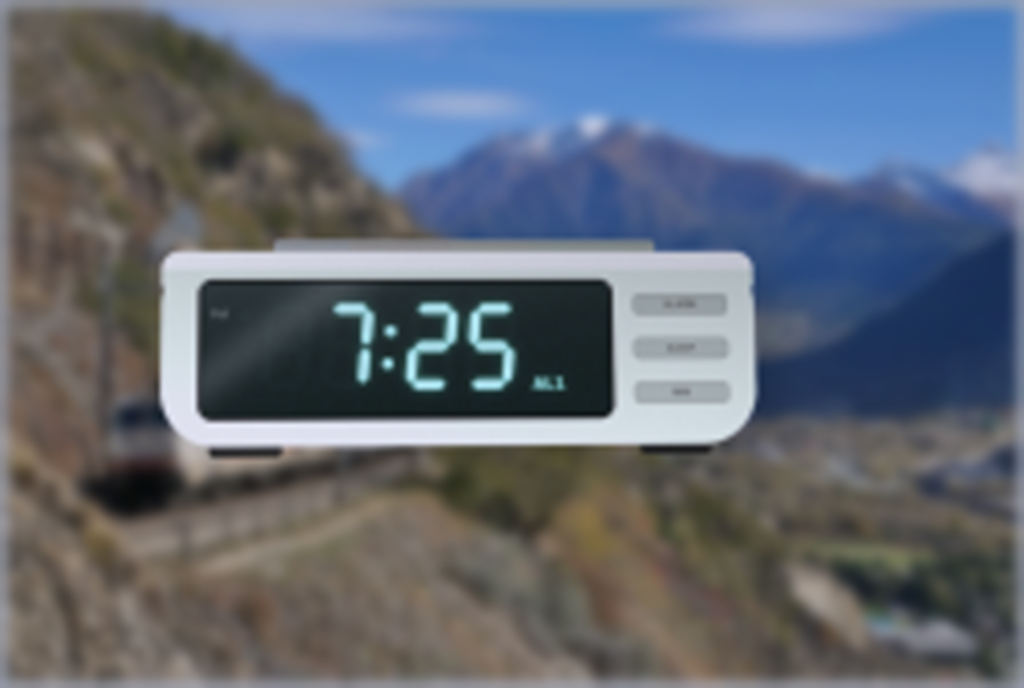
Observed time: 7:25
